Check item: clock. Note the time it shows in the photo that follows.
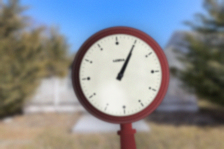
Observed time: 1:05
